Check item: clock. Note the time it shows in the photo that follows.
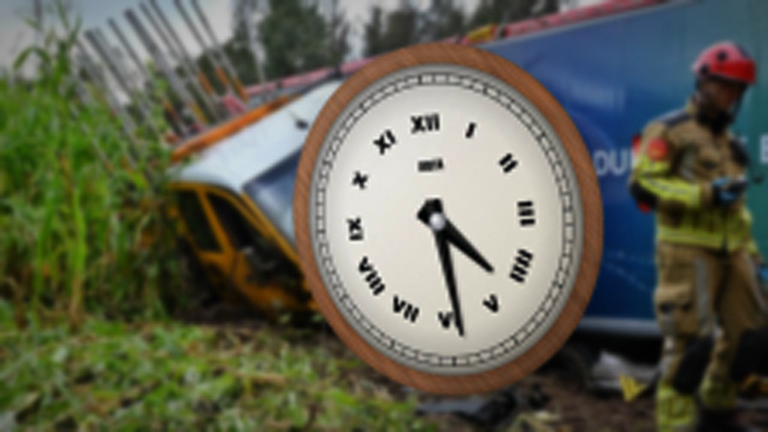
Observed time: 4:29
